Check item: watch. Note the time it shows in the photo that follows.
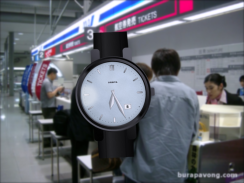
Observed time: 6:26
